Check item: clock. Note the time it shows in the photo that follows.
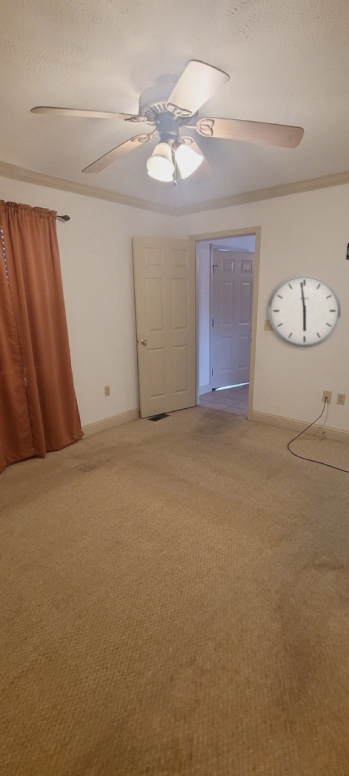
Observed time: 5:59
